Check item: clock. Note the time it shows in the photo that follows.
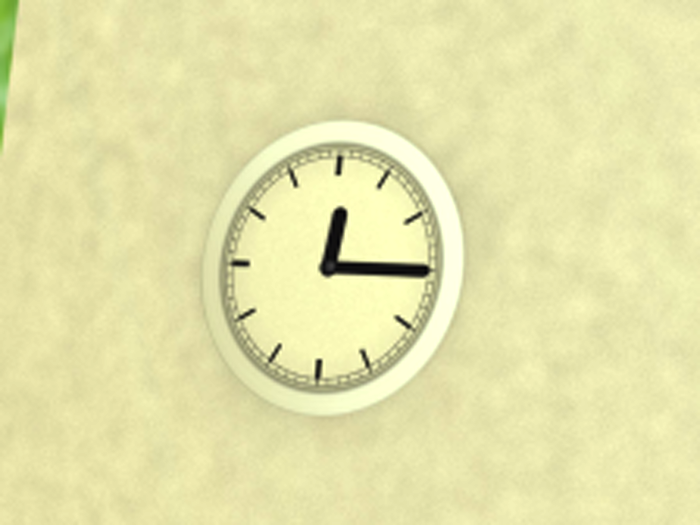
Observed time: 12:15
